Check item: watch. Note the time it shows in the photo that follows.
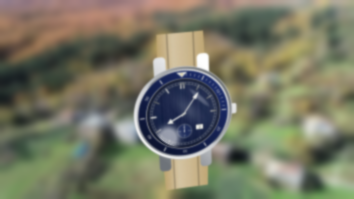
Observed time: 8:06
